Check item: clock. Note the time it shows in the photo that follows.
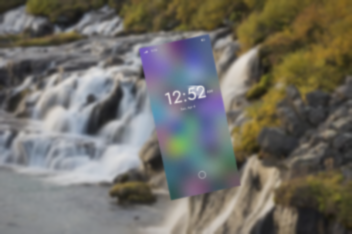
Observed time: 12:52
